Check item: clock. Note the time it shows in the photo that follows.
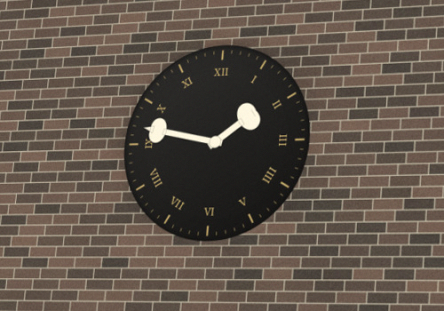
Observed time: 1:47
